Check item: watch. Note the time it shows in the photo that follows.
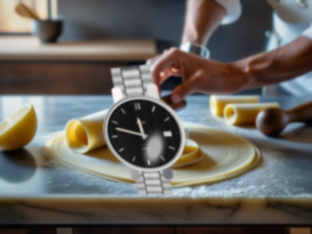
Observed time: 11:48
